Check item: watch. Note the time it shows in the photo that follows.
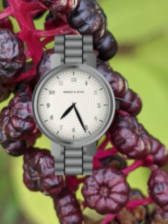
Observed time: 7:26
